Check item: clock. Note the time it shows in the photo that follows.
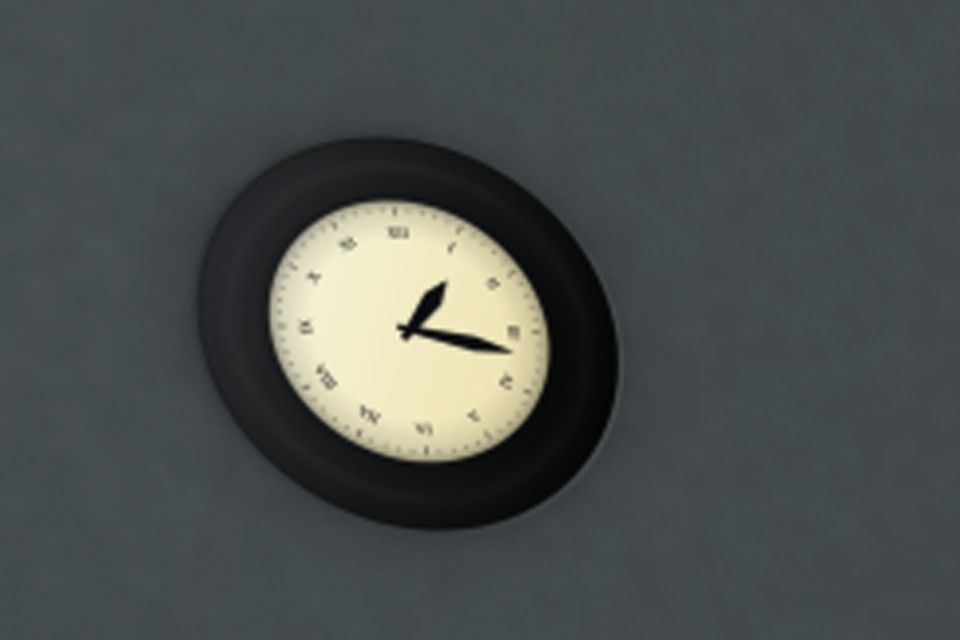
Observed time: 1:17
